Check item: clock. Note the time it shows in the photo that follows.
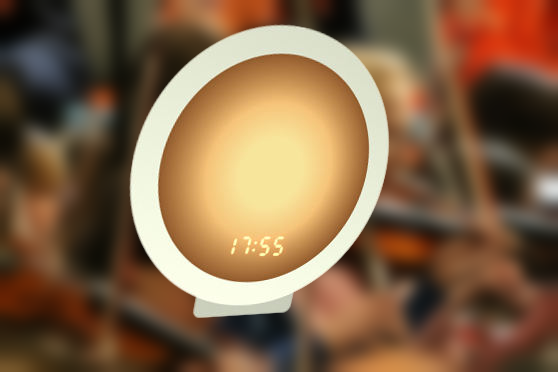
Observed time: 17:55
